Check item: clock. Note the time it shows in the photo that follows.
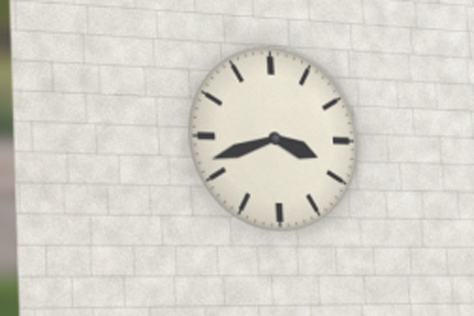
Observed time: 3:42
